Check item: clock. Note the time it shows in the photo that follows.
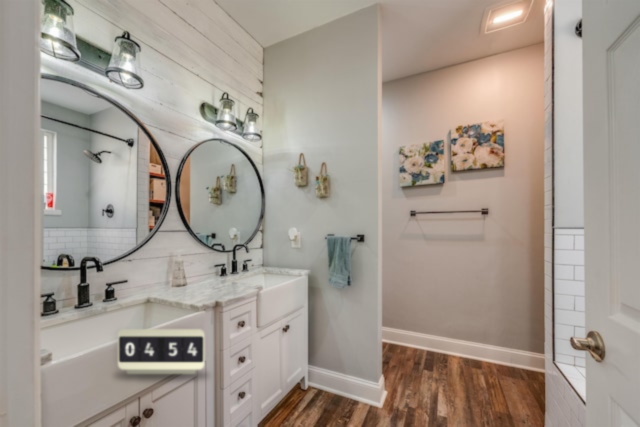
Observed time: 4:54
